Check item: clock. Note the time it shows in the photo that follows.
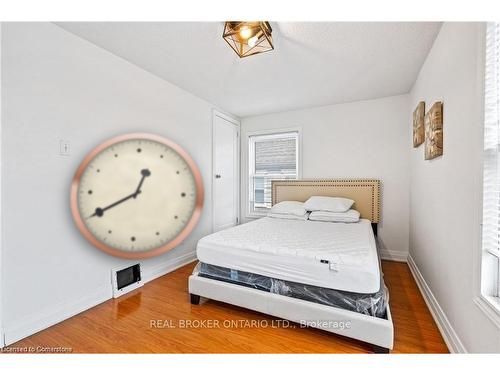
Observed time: 12:40
